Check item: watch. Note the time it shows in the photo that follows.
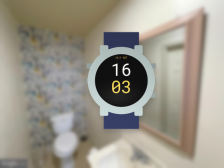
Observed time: 16:03
